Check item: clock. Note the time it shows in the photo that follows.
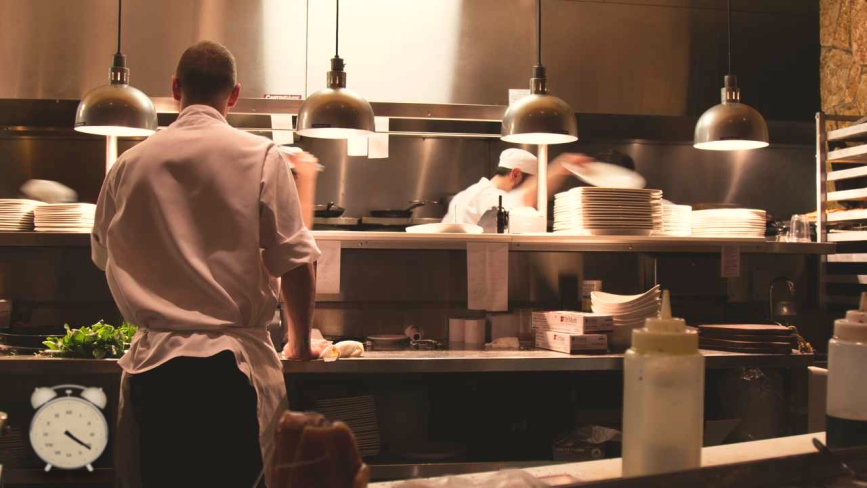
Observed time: 4:21
